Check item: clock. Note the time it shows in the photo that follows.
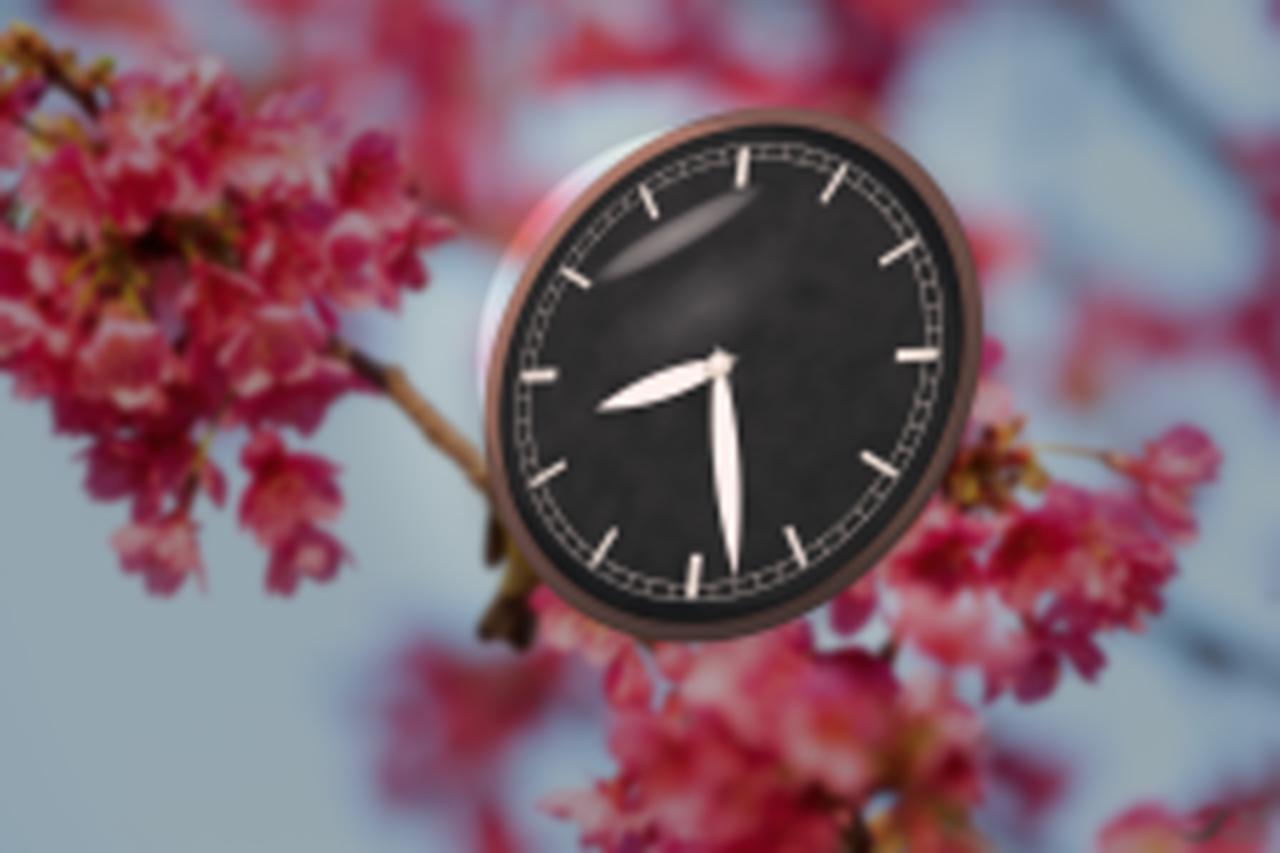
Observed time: 8:28
